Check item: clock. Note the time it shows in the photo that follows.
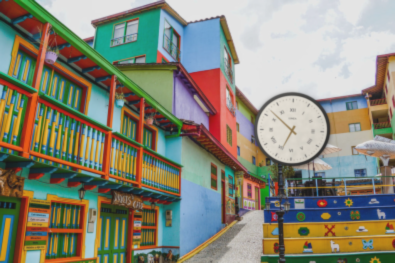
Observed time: 6:52
